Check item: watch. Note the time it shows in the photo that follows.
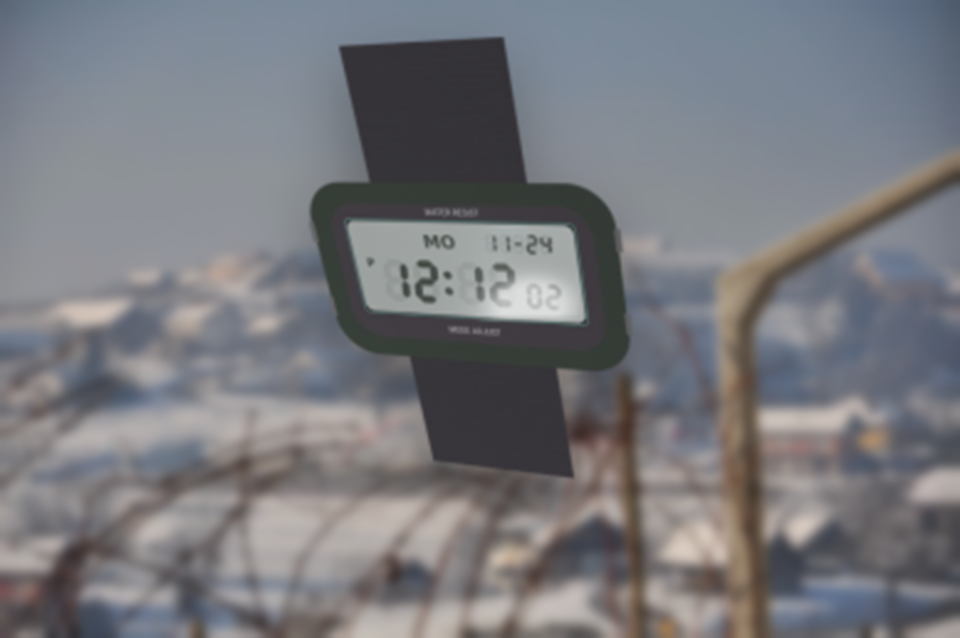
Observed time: 12:12:02
